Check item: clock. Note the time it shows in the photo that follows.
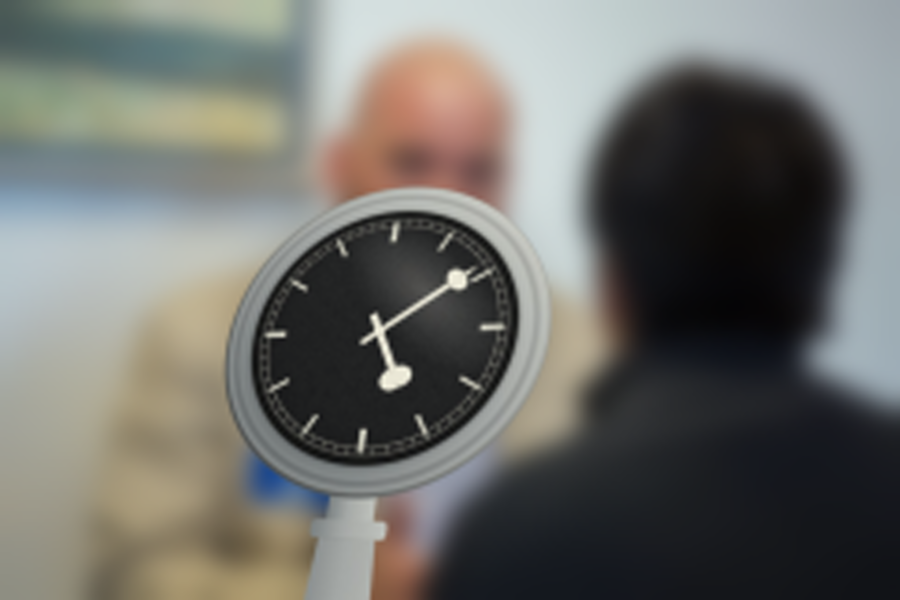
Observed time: 5:09
